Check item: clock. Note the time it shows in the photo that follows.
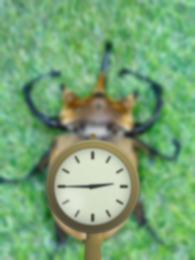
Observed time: 2:45
